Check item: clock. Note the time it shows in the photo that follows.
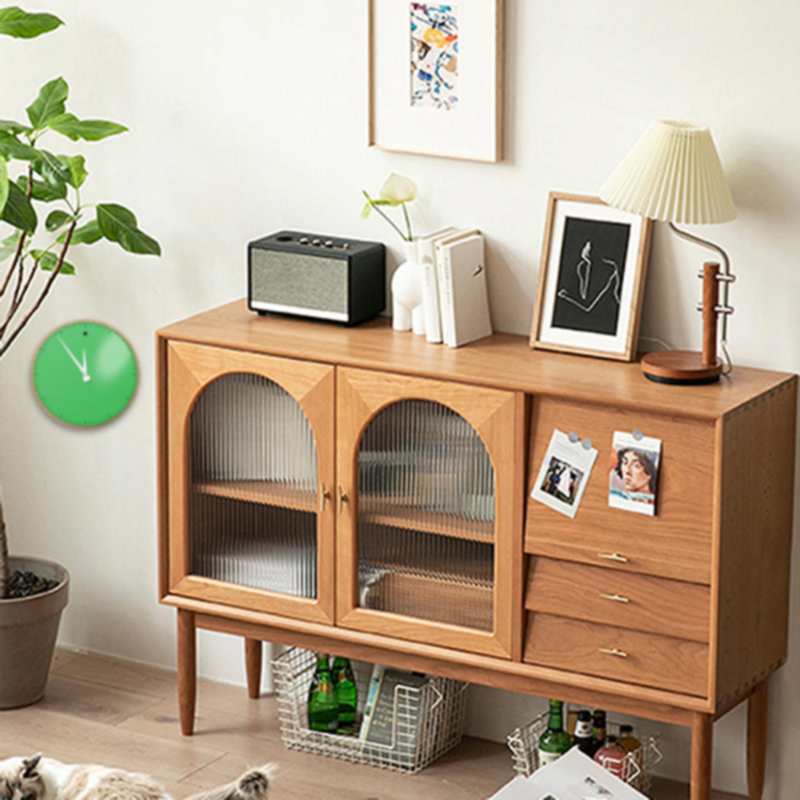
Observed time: 11:54
